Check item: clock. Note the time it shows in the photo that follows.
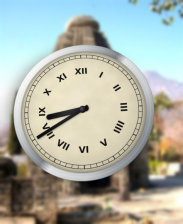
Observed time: 8:40
